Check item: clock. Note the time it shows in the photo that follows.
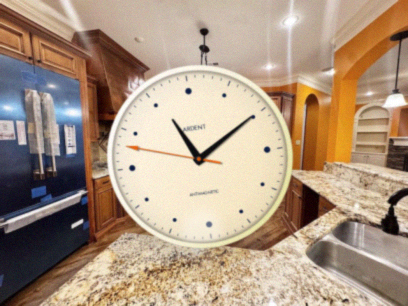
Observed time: 11:09:48
